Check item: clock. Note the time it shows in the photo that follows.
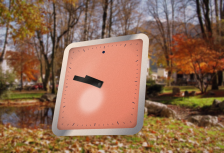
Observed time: 9:48
